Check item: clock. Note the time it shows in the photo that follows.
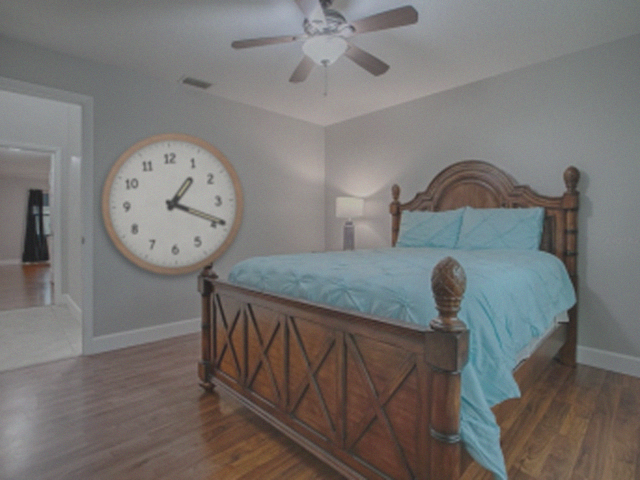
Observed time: 1:19
